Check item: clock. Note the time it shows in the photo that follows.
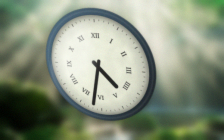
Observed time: 4:32
